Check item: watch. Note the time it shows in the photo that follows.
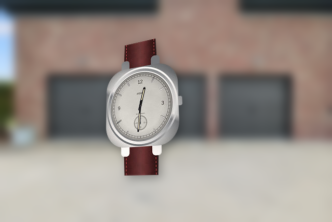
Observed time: 12:31
